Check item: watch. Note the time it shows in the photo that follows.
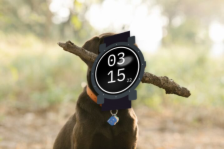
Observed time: 3:15
